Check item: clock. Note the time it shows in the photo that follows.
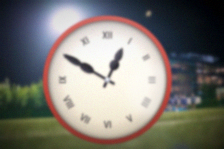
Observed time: 12:50
